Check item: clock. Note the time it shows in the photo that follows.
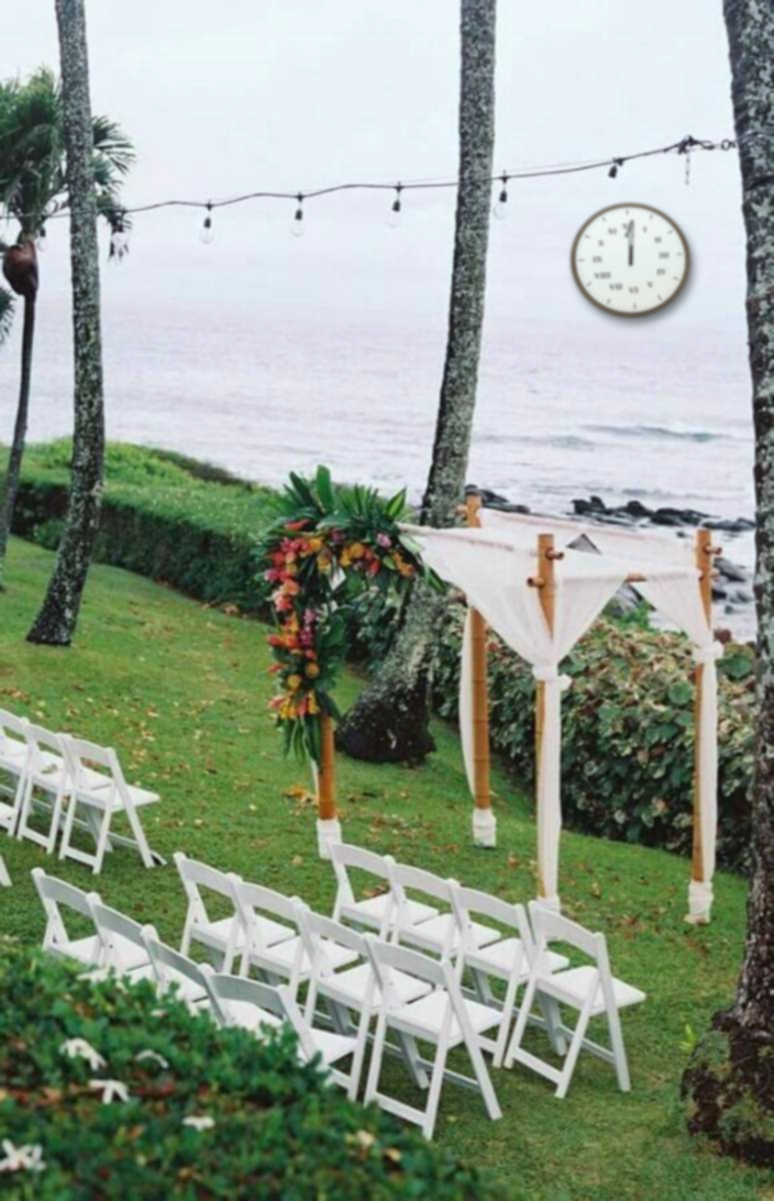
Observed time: 12:01
